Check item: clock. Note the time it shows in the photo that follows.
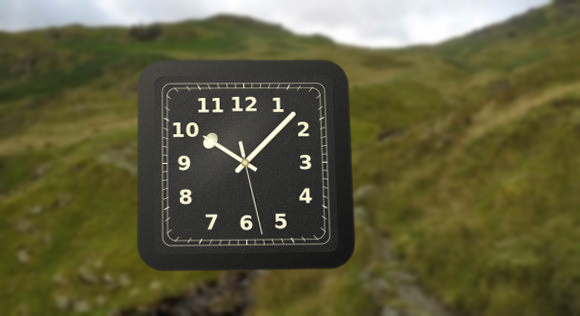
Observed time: 10:07:28
